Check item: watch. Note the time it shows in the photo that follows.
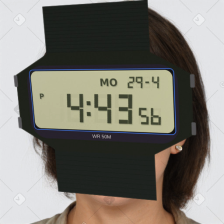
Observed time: 4:43:56
